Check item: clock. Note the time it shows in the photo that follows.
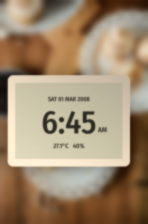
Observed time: 6:45
